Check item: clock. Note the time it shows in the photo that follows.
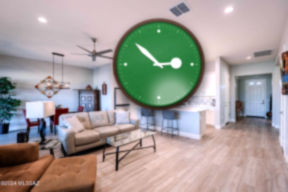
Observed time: 2:52
